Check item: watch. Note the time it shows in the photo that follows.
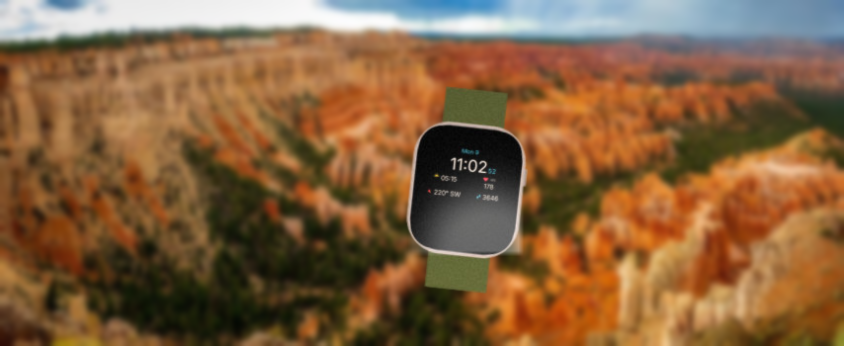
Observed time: 11:02
